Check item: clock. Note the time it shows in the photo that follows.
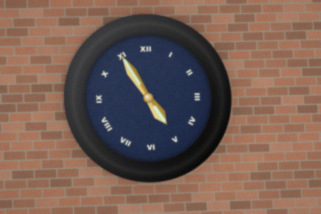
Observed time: 4:55
